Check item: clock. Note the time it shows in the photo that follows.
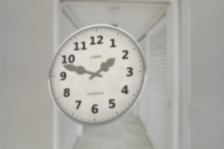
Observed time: 1:48
